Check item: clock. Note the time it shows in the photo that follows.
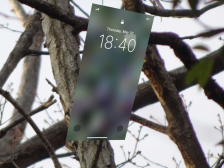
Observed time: 18:40
